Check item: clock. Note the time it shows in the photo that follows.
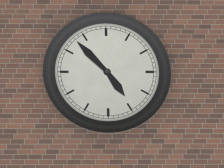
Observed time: 4:53
